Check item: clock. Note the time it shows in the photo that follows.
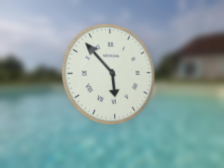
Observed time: 5:53
